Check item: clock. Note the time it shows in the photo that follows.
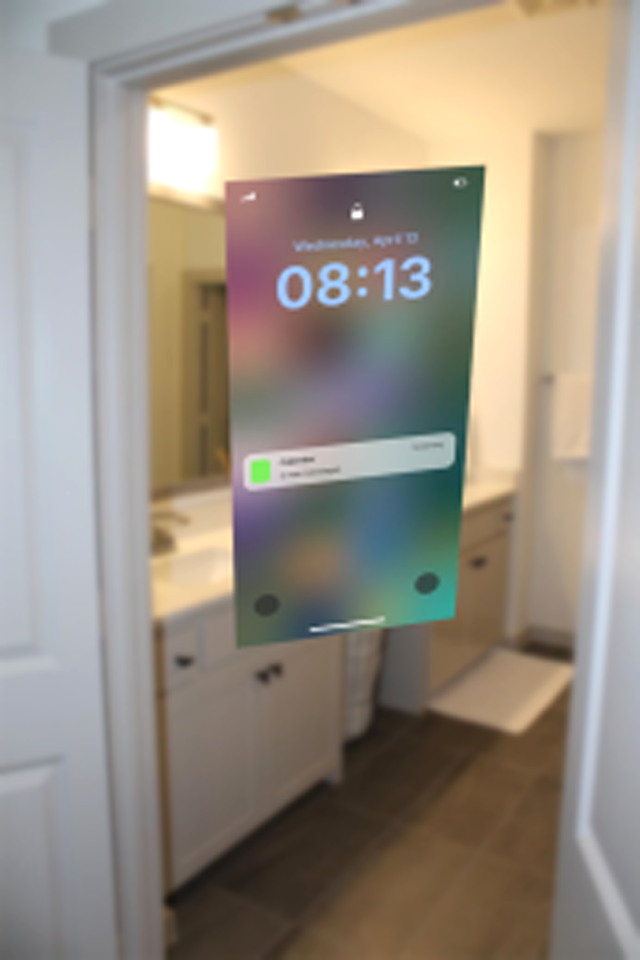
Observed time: 8:13
